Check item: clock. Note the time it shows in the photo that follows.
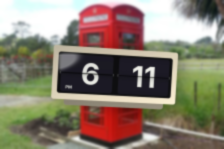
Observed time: 6:11
